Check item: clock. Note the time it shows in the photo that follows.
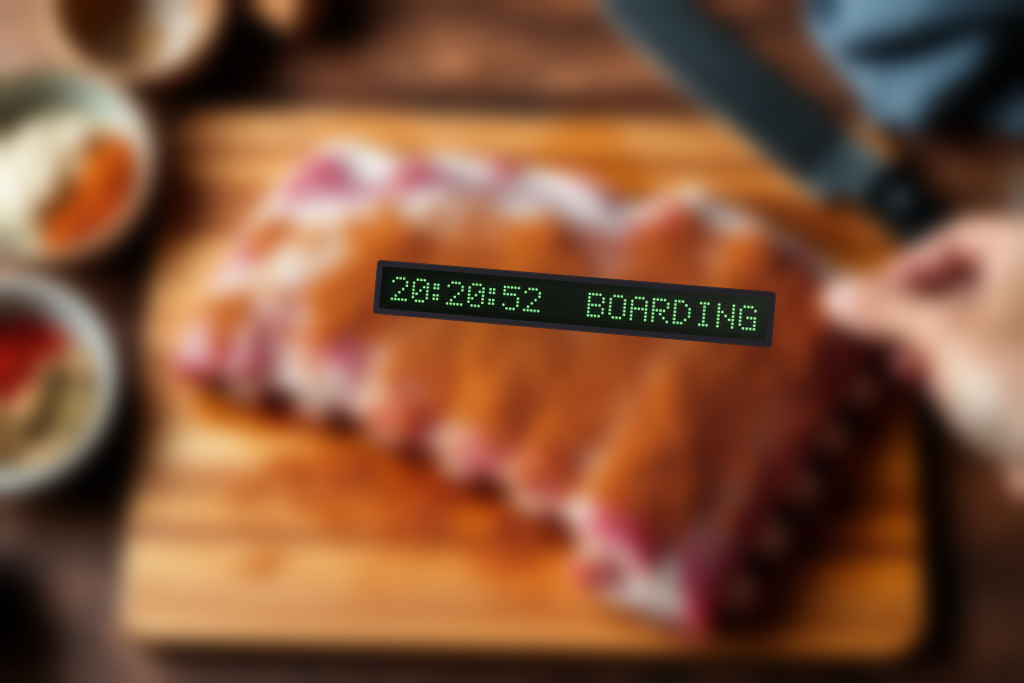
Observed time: 20:20:52
